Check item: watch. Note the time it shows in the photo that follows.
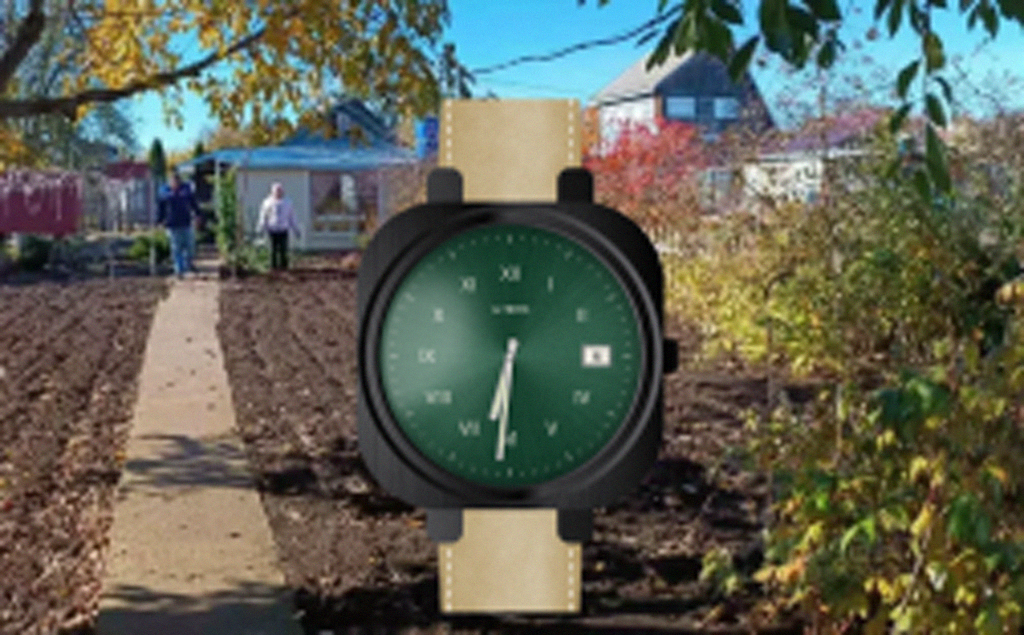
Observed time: 6:31
